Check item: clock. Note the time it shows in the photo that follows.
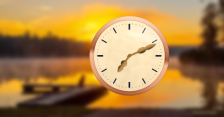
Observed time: 7:11
